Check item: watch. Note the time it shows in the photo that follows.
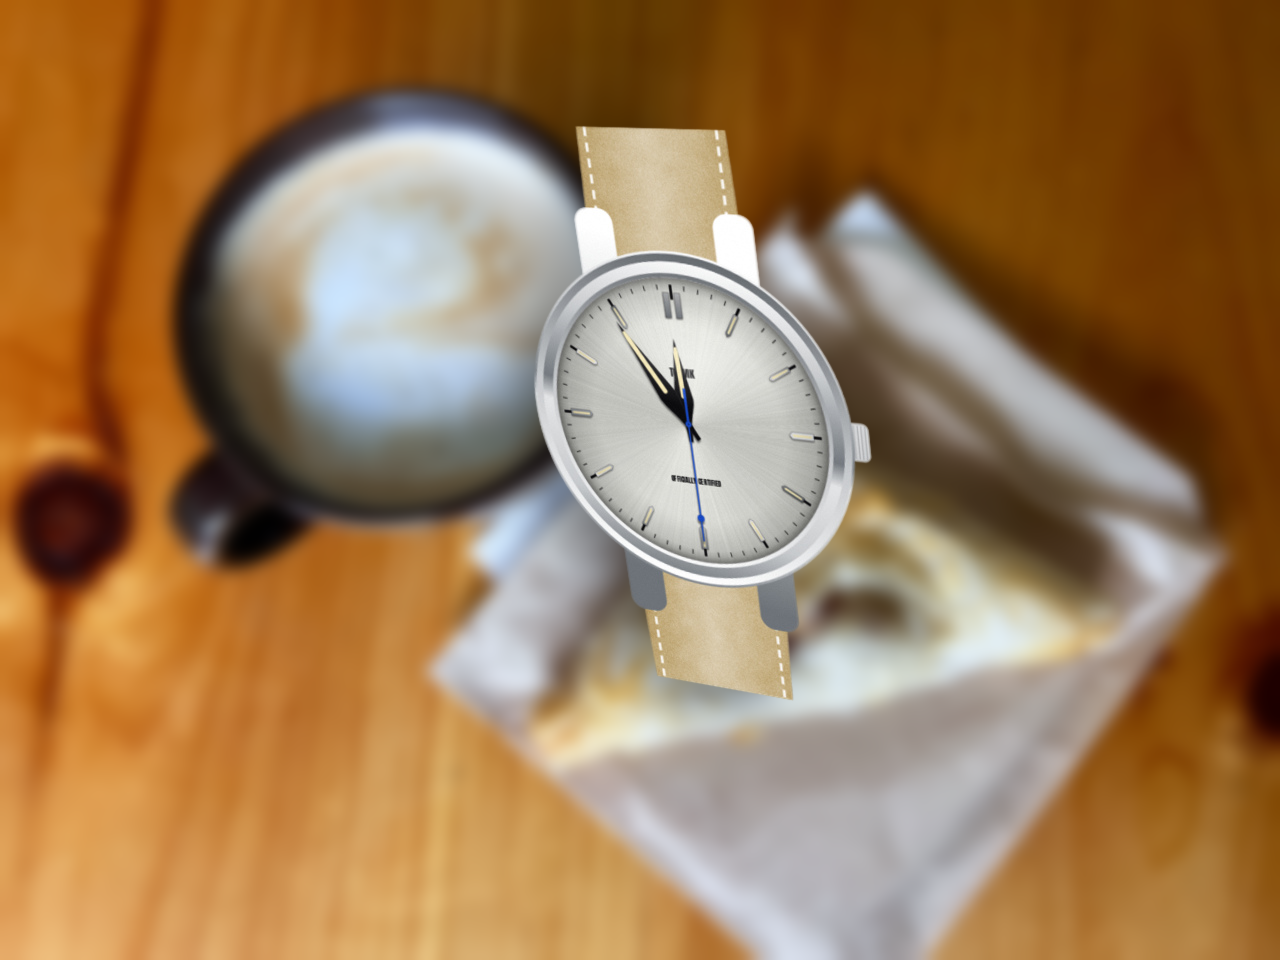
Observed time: 11:54:30
